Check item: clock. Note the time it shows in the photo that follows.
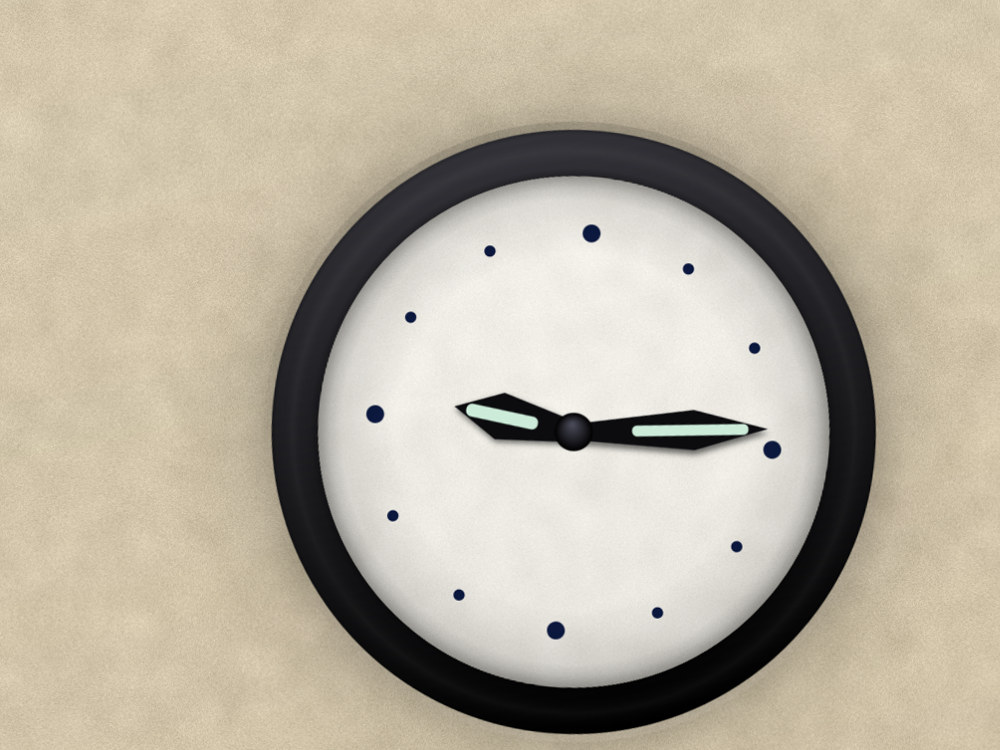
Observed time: 9:14
